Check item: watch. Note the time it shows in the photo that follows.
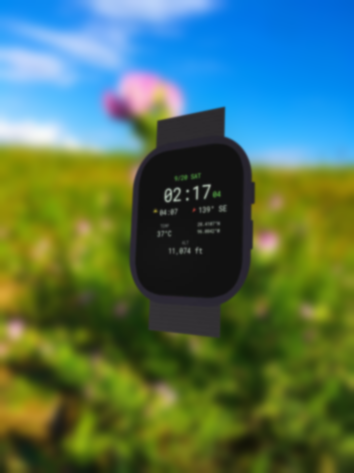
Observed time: 2:17
